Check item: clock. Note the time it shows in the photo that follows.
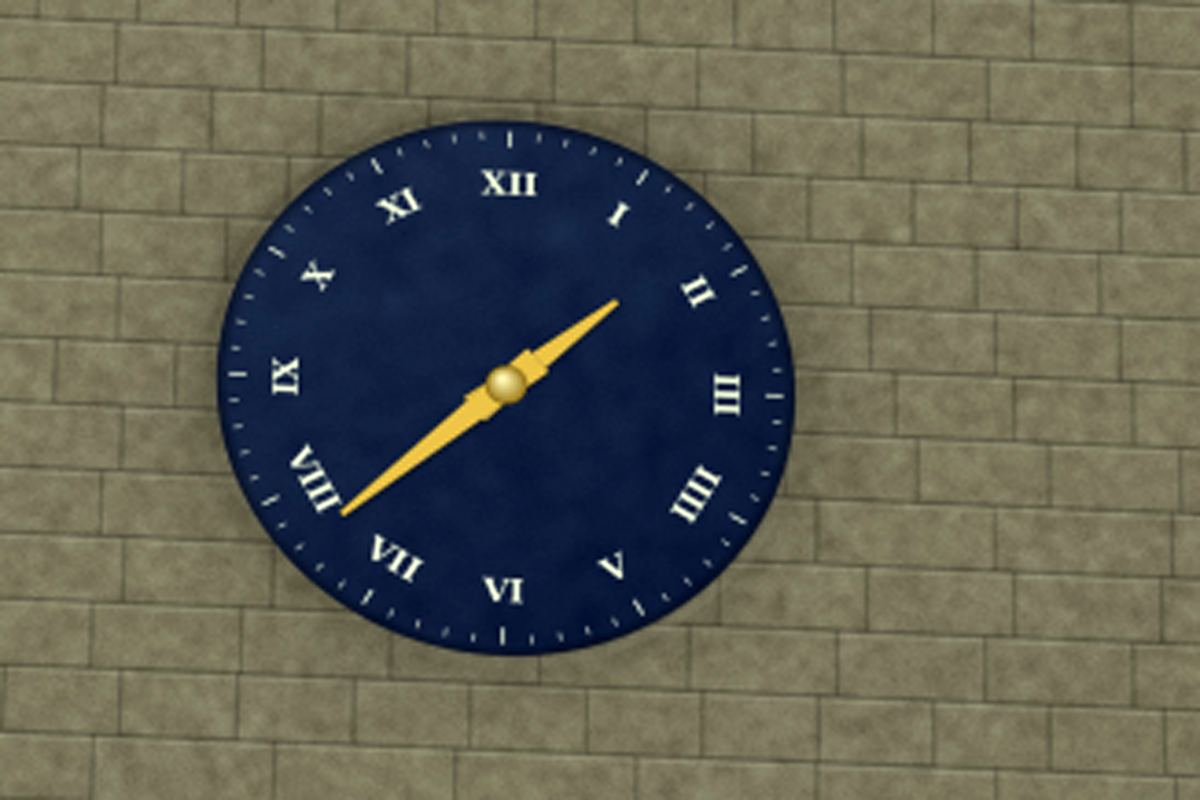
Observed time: 1:38
